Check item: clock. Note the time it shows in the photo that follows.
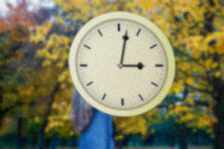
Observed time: 3:02
